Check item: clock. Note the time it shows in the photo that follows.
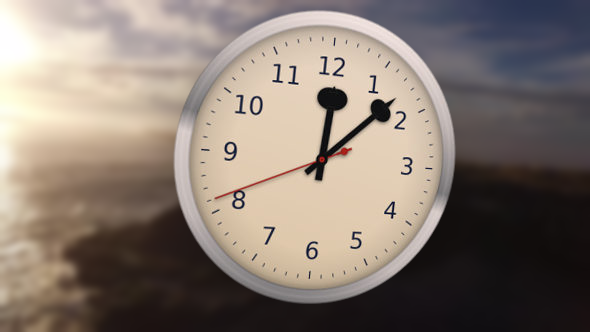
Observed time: 12:07:41
